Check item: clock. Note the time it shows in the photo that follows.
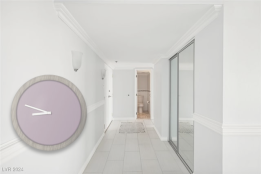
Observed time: 8:48
